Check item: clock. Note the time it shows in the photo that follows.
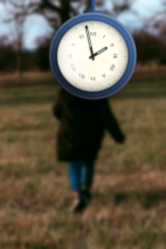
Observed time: 1:58
